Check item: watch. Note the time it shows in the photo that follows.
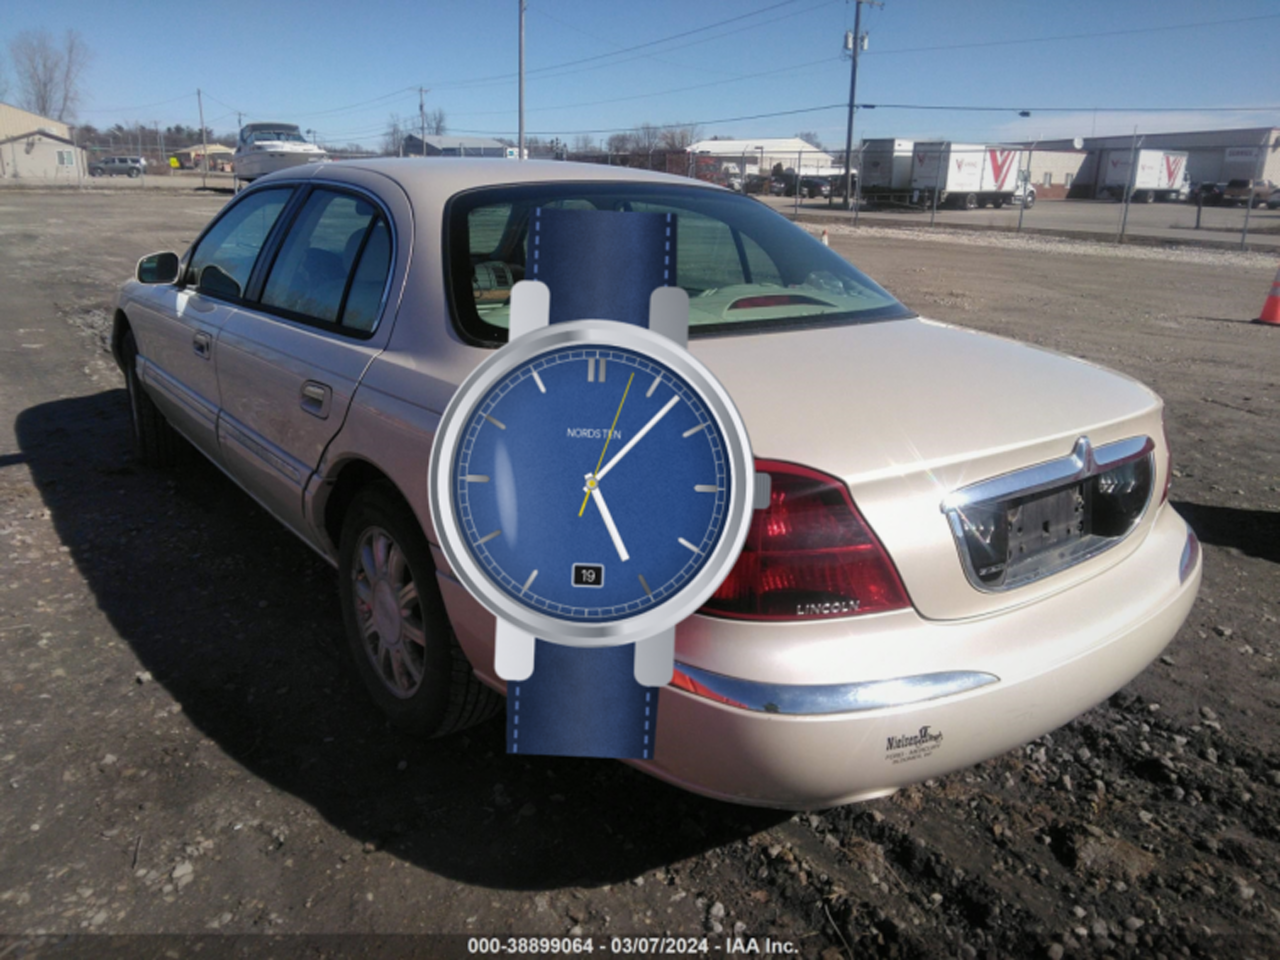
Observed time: 5:07:03
